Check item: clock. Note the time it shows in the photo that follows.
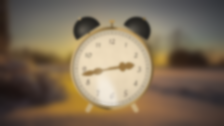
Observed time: 2:43
